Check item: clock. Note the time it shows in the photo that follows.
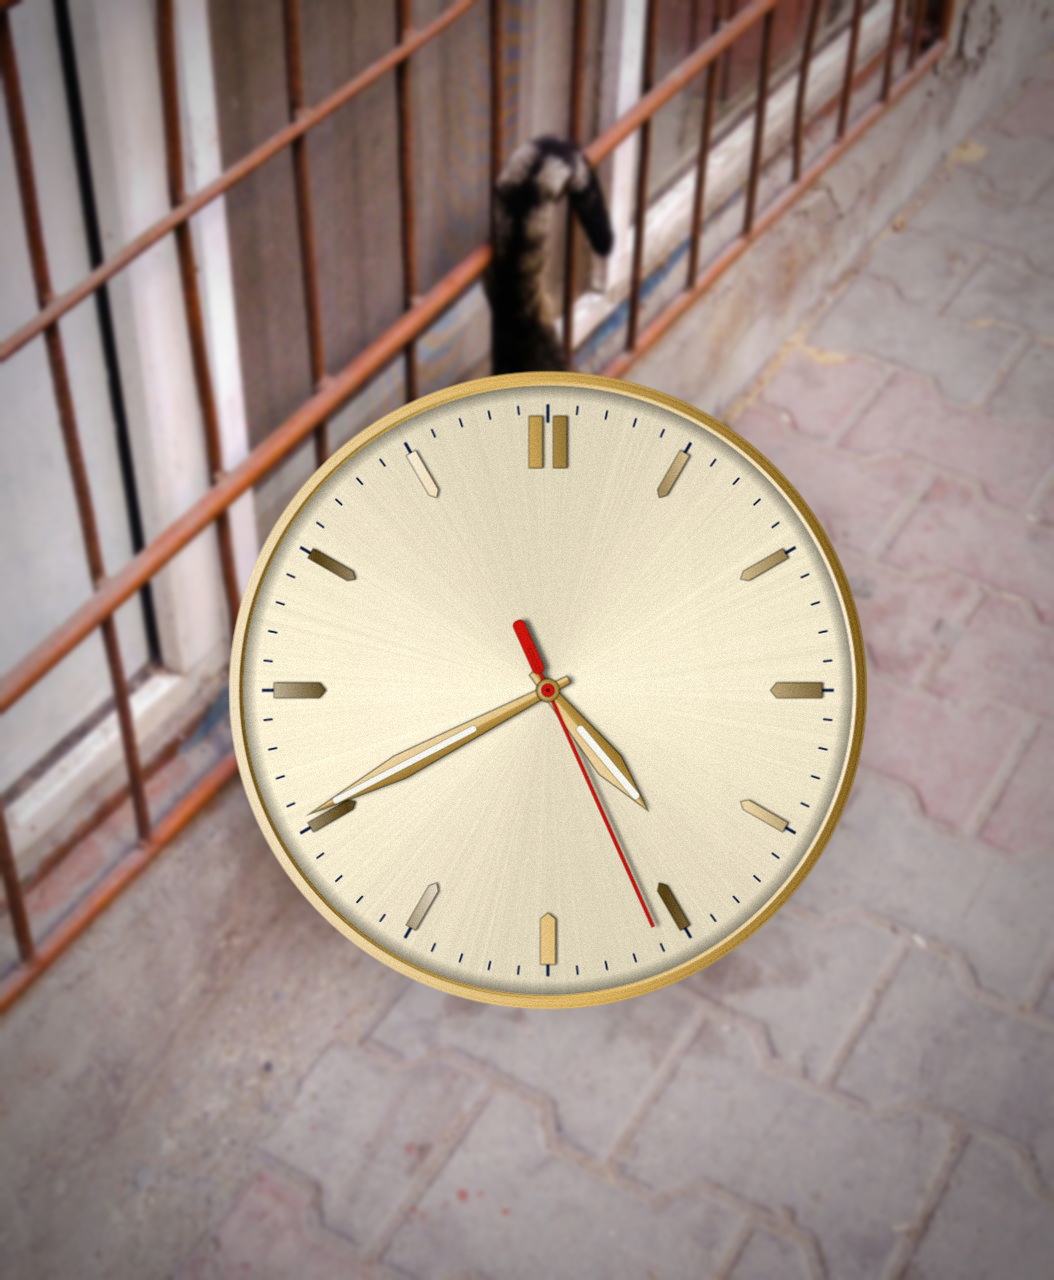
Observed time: 4:40:26
